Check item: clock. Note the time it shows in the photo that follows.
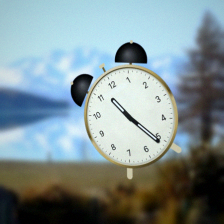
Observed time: 11:26
